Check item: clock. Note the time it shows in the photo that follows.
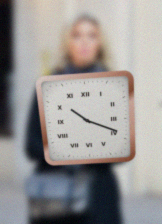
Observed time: 10:19
